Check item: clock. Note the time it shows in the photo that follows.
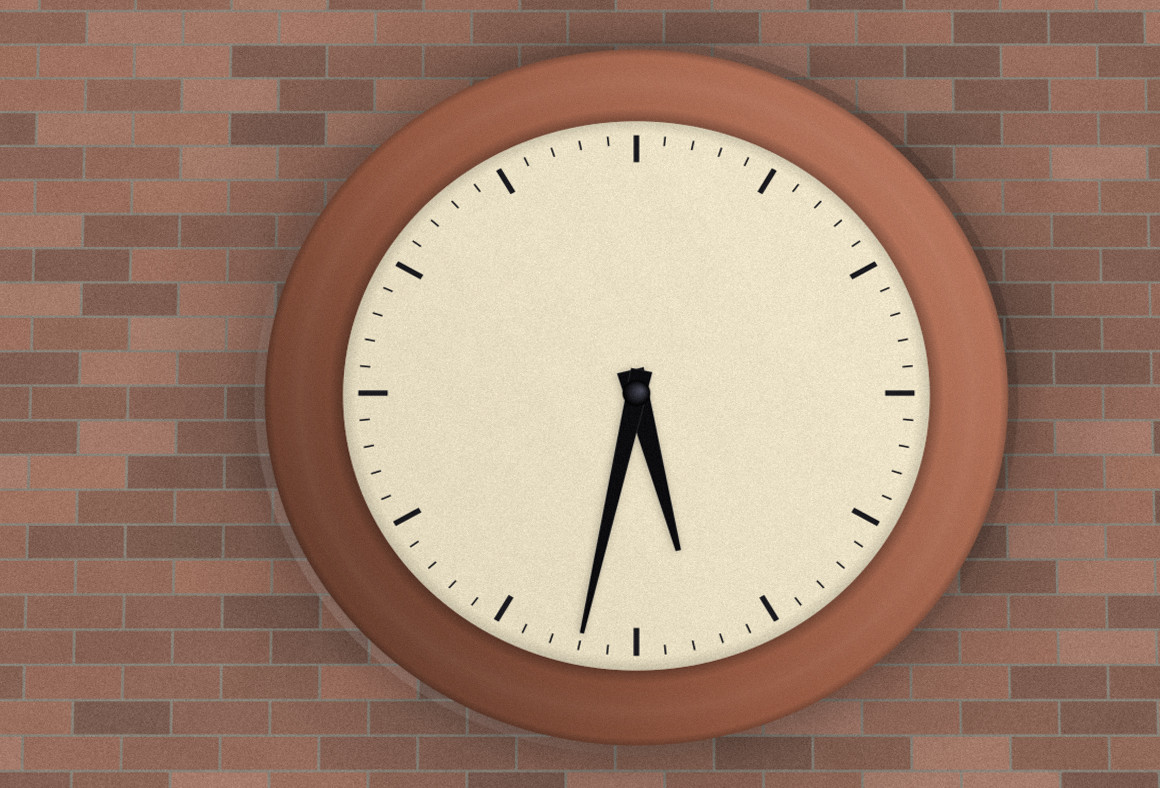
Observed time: 5:32
